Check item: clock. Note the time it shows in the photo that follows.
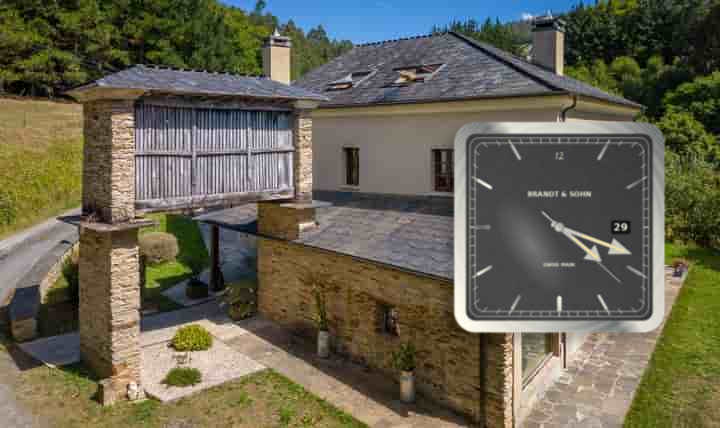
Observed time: 4:18:22
